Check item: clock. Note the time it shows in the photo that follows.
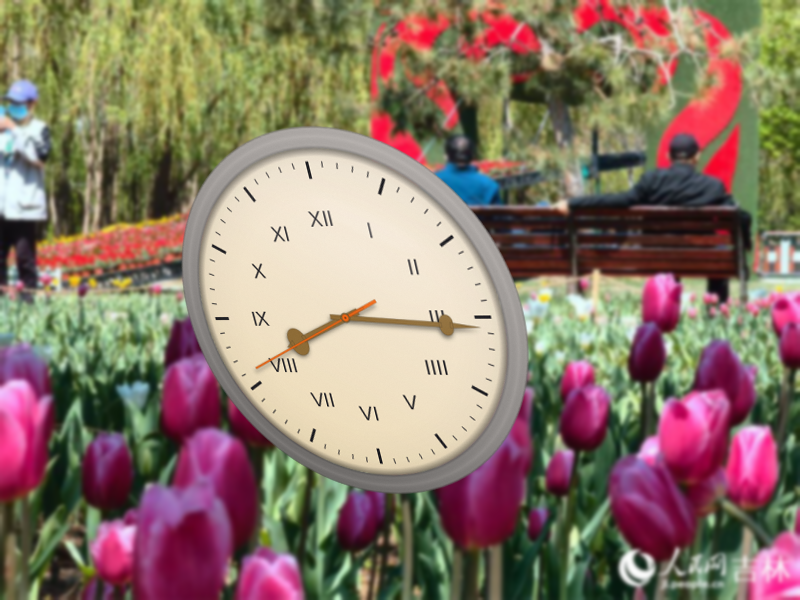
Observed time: 8:15:41
